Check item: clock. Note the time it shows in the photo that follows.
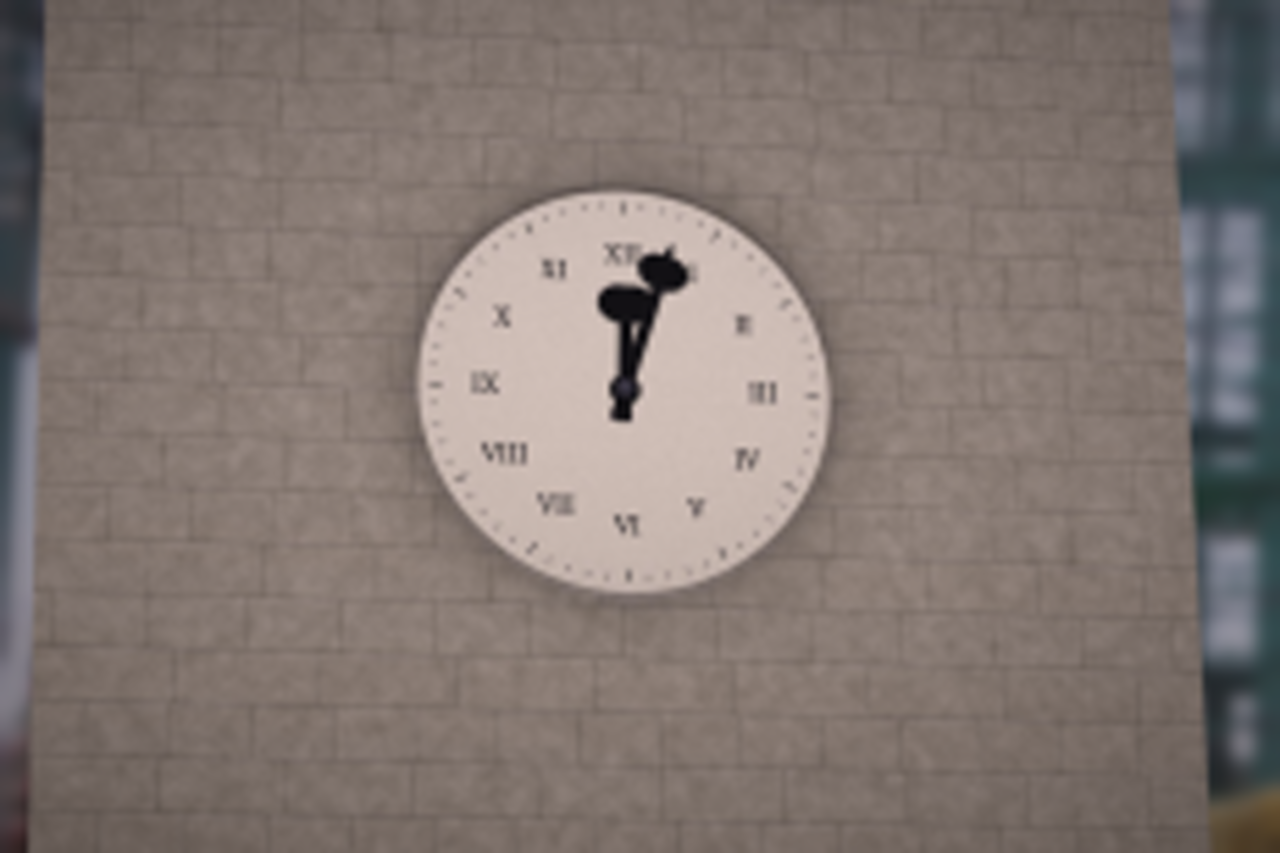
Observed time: 12:03
